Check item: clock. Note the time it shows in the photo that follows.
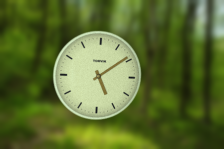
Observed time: 5:09
